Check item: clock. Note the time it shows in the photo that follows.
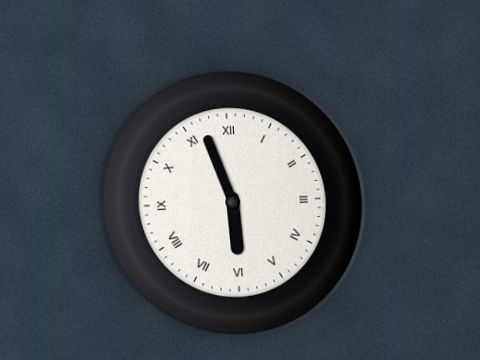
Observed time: 5:57
